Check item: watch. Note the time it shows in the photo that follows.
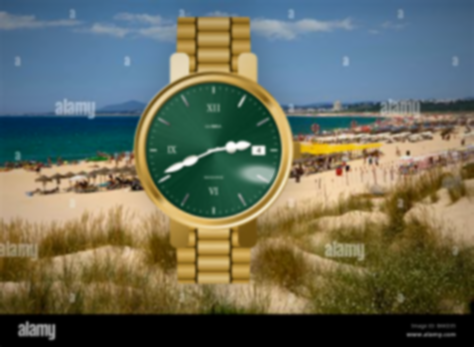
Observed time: 2:41
